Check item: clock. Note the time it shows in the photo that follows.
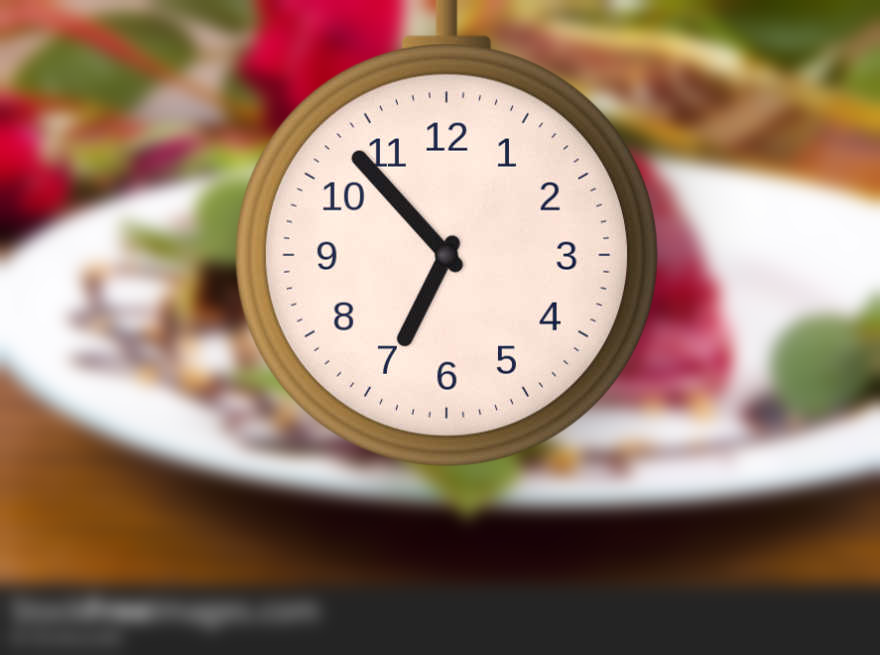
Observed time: 6:53
